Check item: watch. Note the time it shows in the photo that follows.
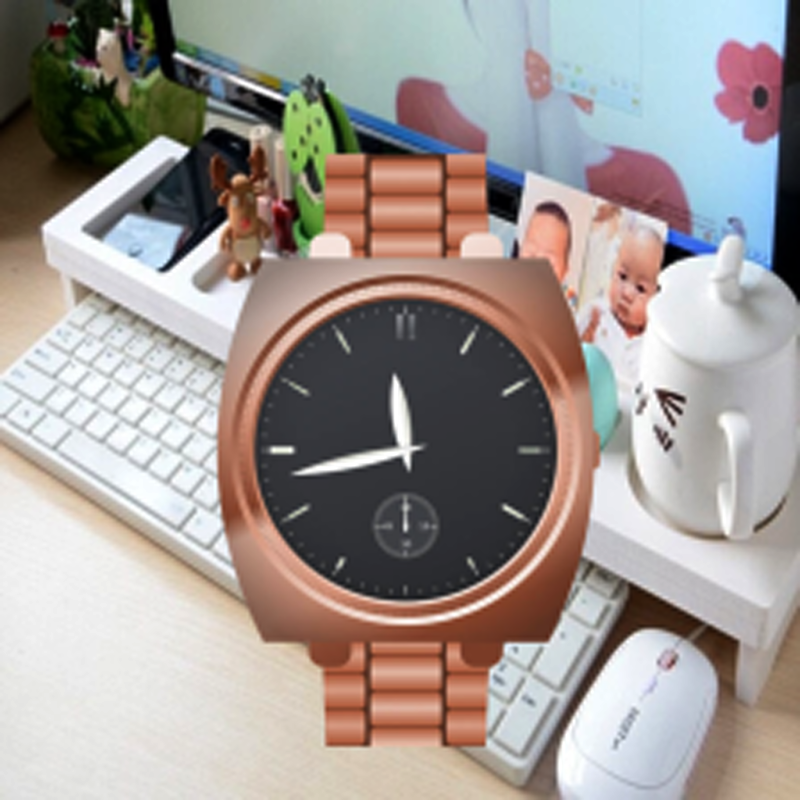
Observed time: 11:43
